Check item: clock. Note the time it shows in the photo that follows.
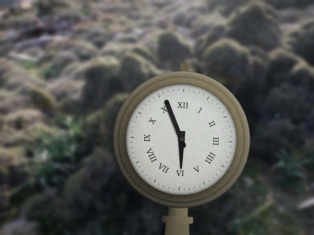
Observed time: 5:56
